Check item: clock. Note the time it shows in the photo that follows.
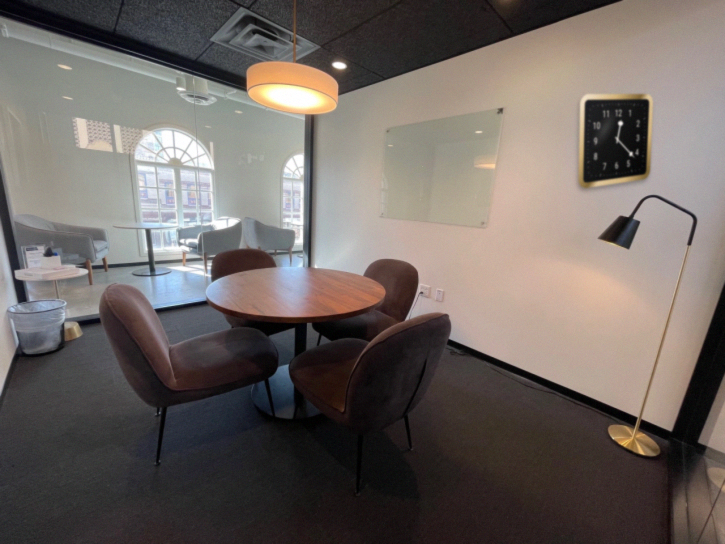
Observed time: 12:22
